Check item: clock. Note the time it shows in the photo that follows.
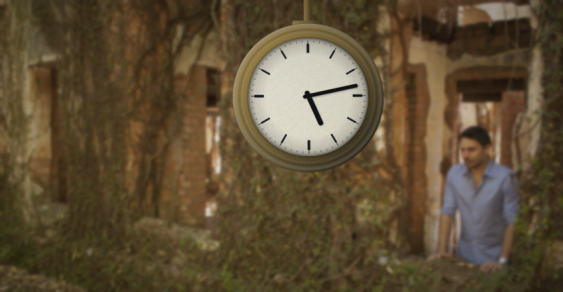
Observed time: 5:13
